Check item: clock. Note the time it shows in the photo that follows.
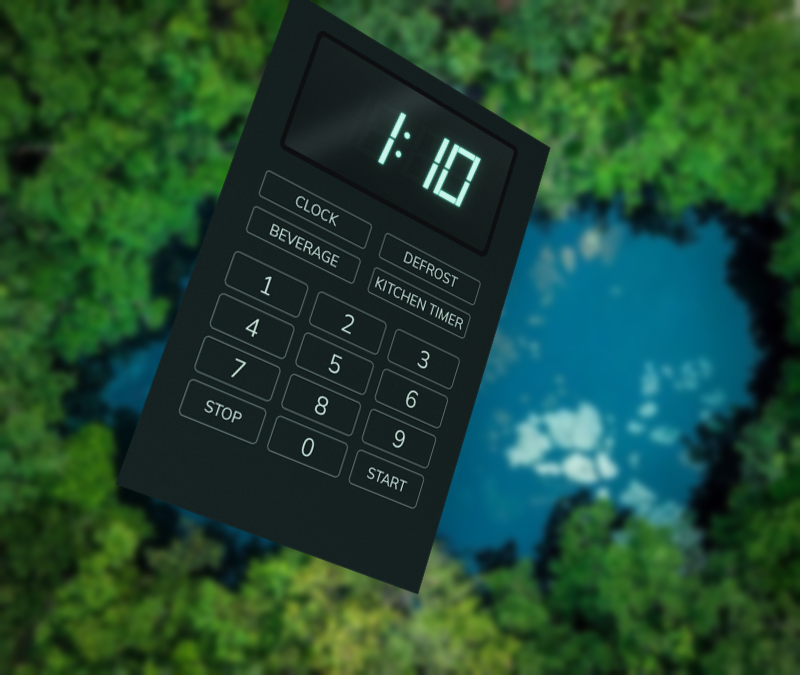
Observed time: 1:10
